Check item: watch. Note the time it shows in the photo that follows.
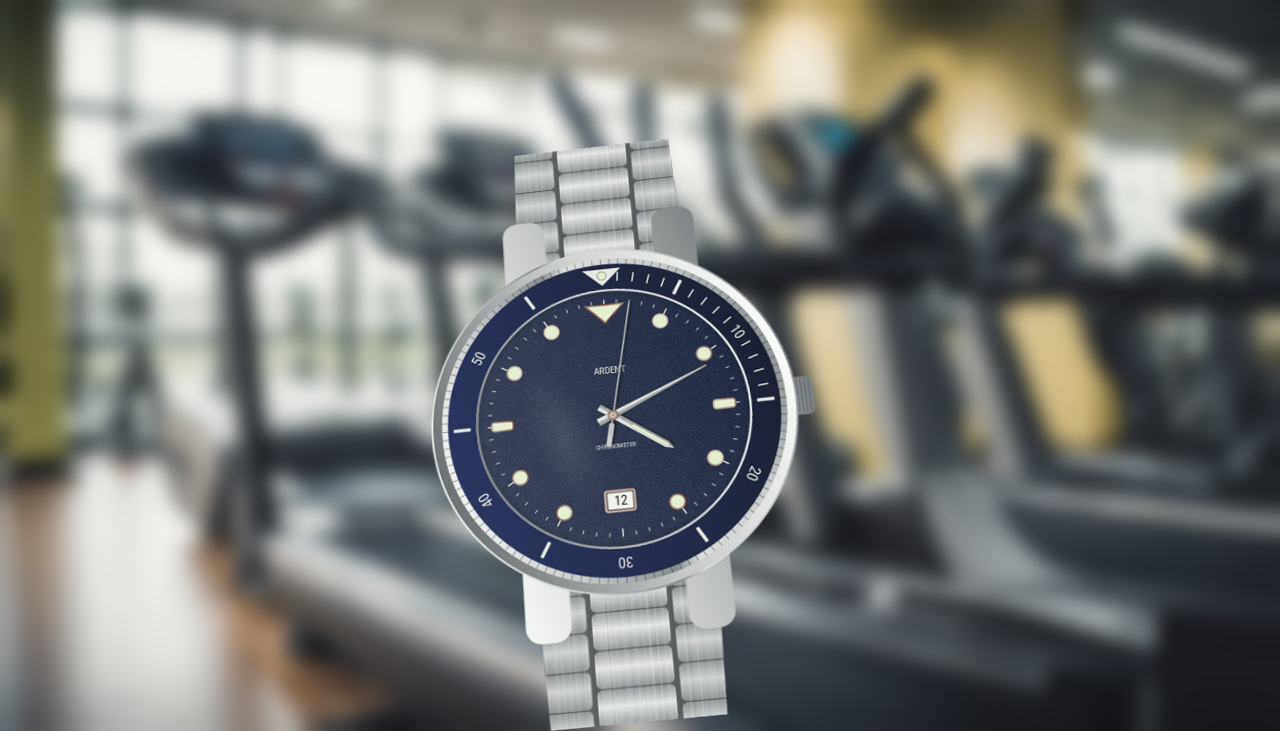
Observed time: 4:11:02
